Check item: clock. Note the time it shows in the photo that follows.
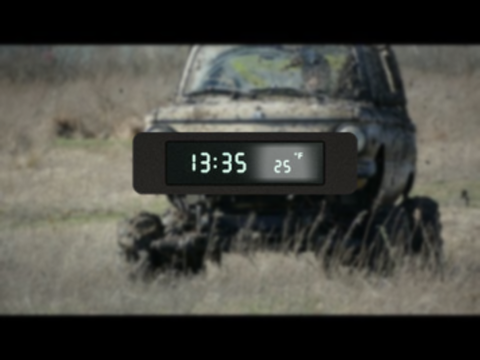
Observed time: 13:35
